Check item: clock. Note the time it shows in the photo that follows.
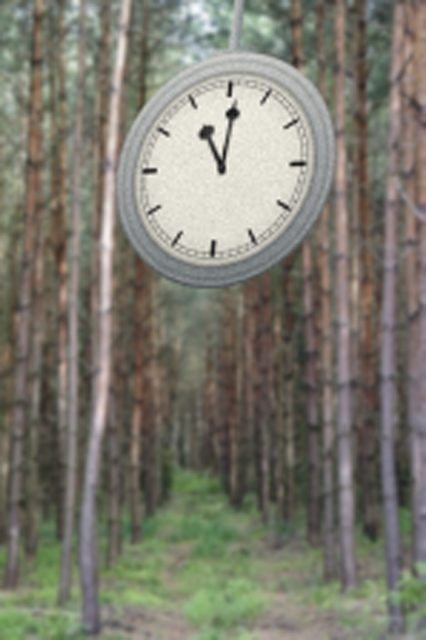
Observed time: 11:01
